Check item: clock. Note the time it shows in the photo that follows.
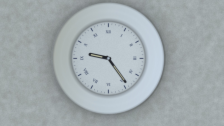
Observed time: 9:24
